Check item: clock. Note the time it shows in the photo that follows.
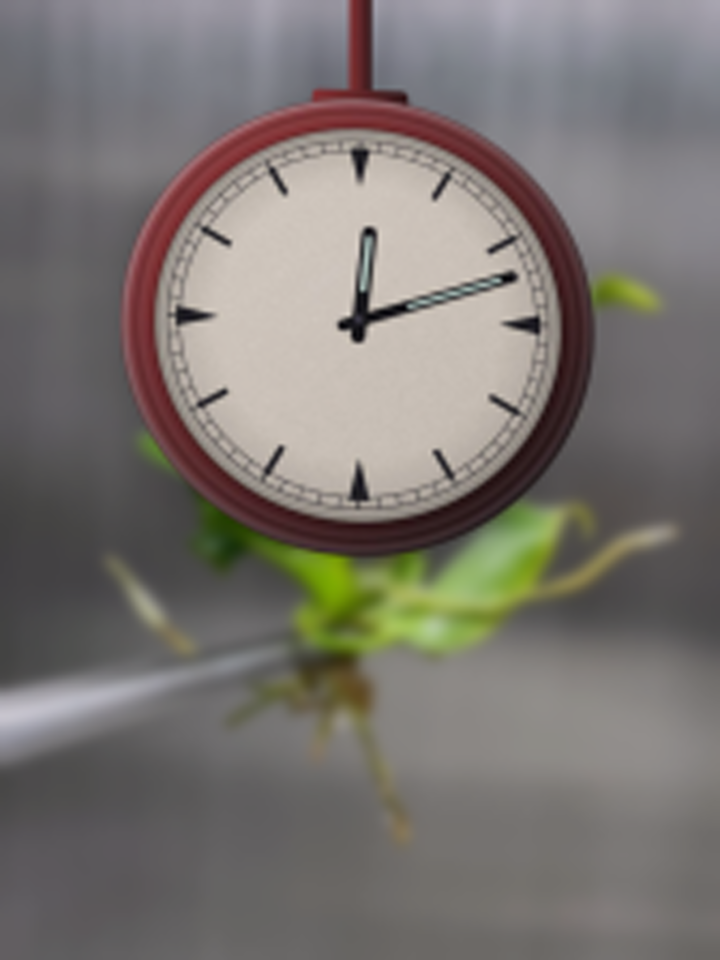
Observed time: 12:12
